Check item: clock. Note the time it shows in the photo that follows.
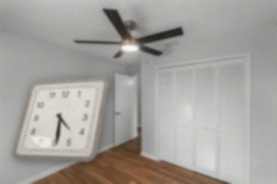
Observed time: 4:29
